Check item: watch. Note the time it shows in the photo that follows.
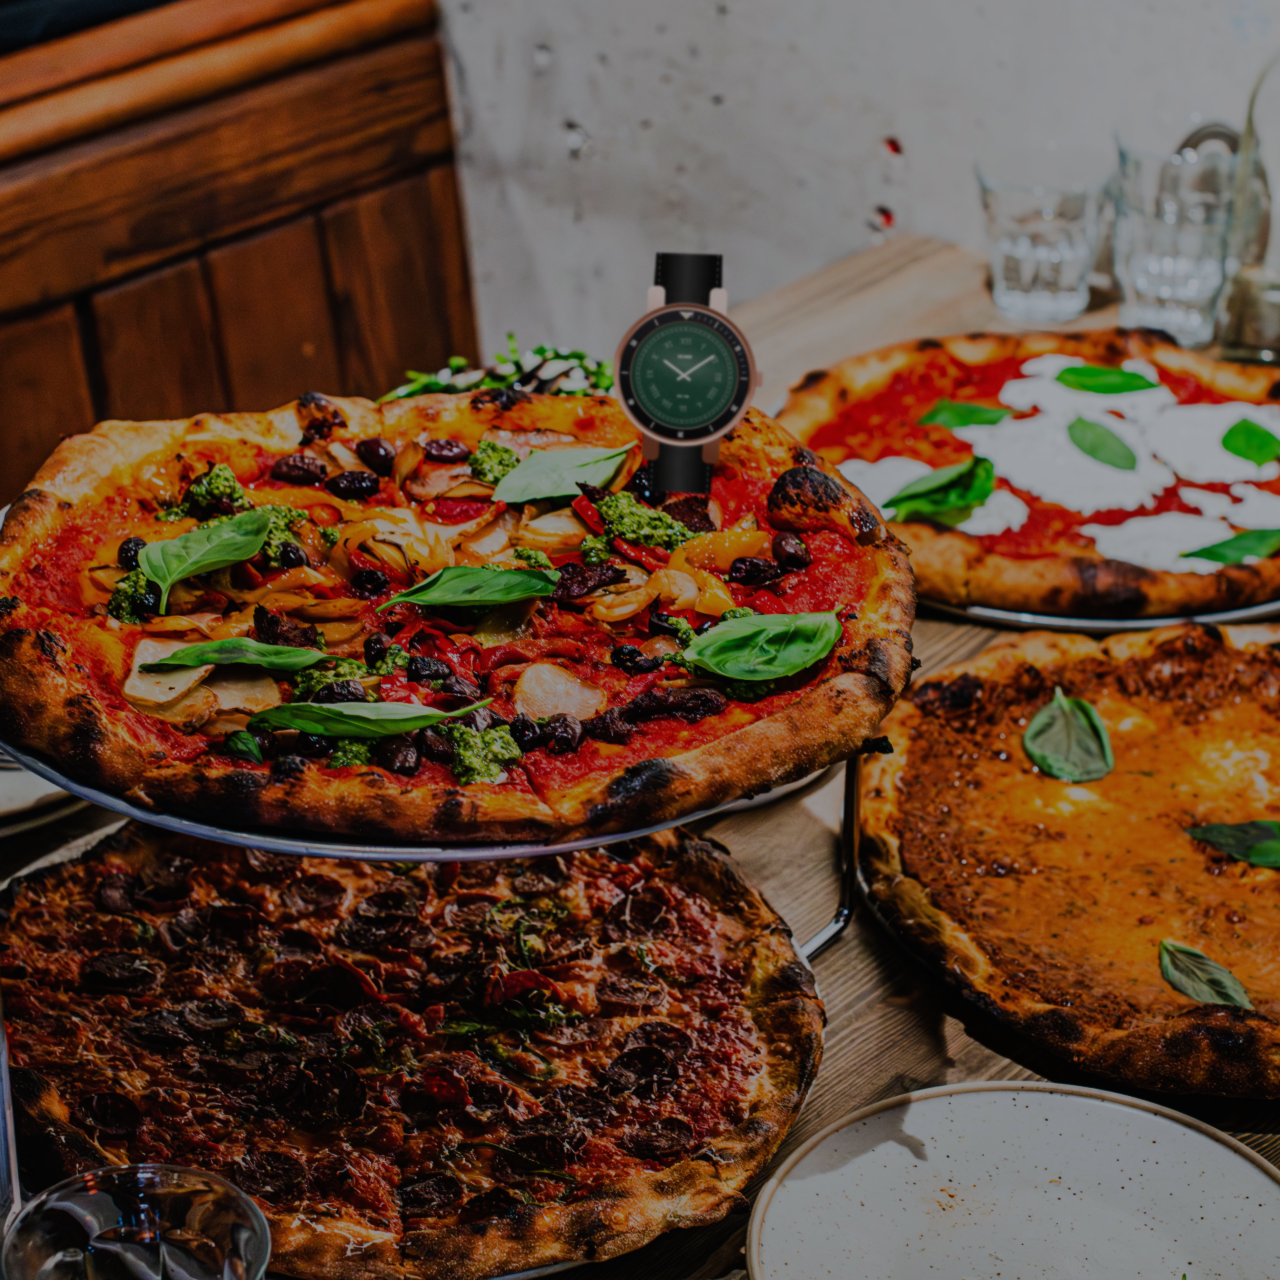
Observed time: 10:09
